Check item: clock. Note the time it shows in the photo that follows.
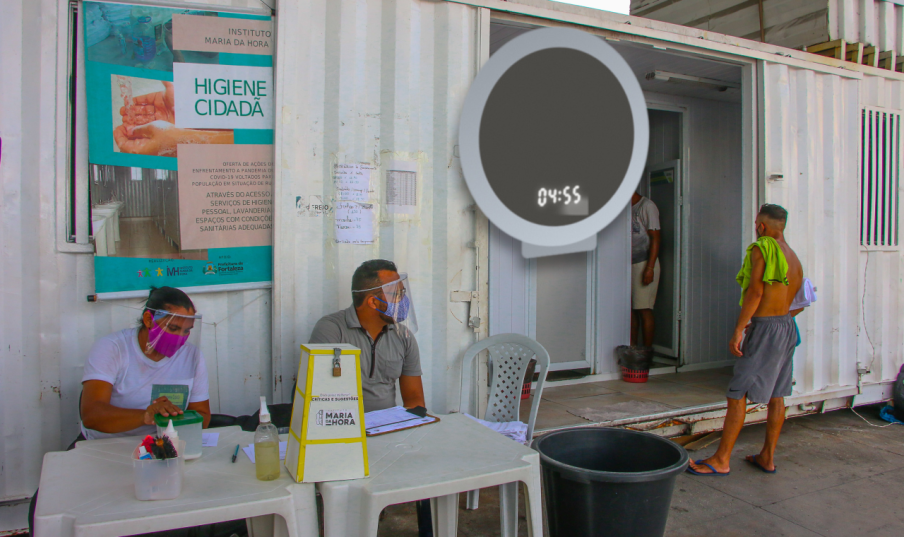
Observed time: 4:55
